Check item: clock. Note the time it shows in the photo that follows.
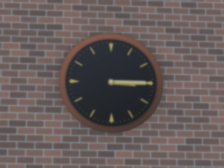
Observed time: 3:15
